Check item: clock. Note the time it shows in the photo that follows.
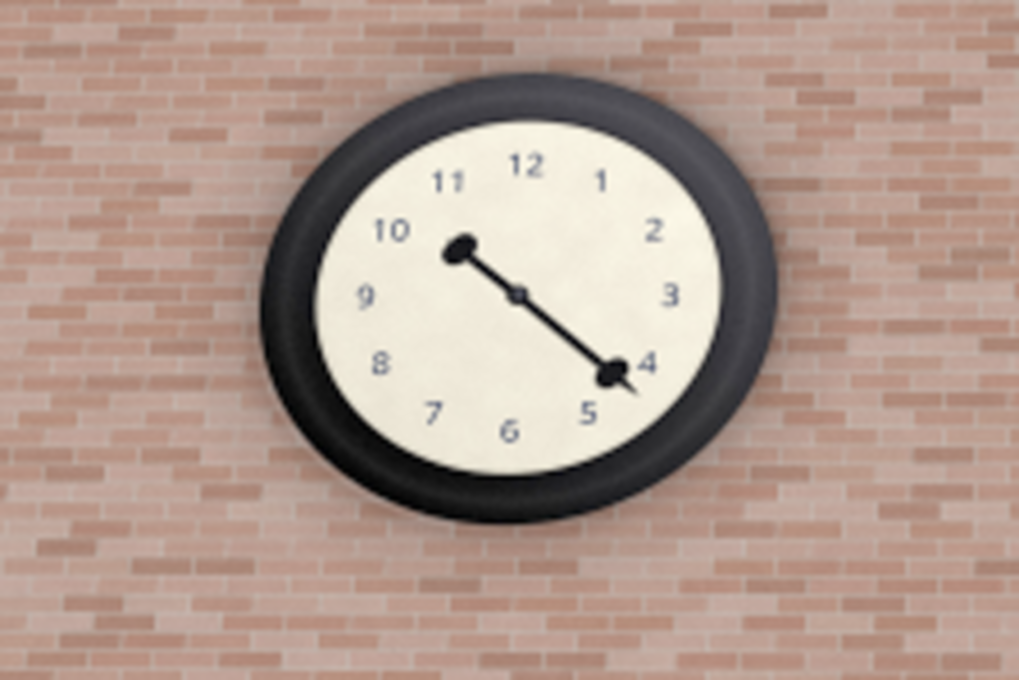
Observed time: 10:22
